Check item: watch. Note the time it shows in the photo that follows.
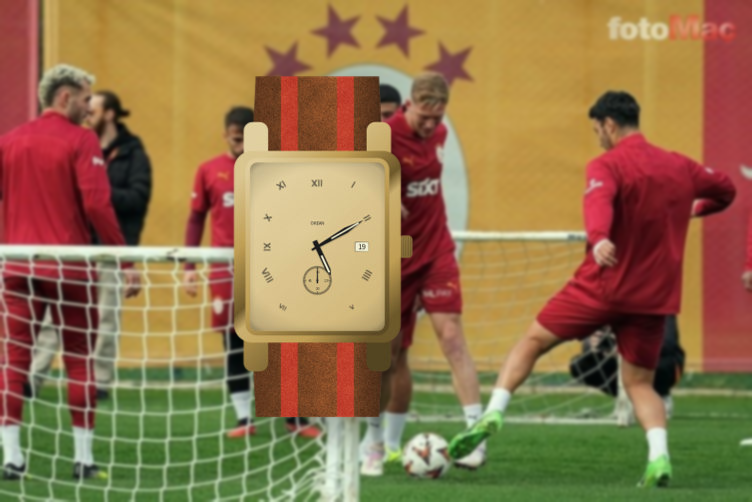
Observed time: 5:10
